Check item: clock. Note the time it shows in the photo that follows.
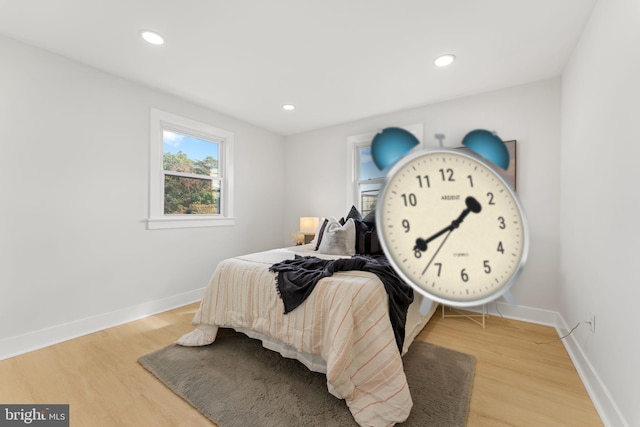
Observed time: 1:40:37
